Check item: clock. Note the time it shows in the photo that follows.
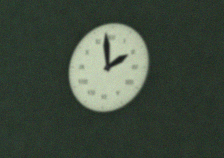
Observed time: 1:58
